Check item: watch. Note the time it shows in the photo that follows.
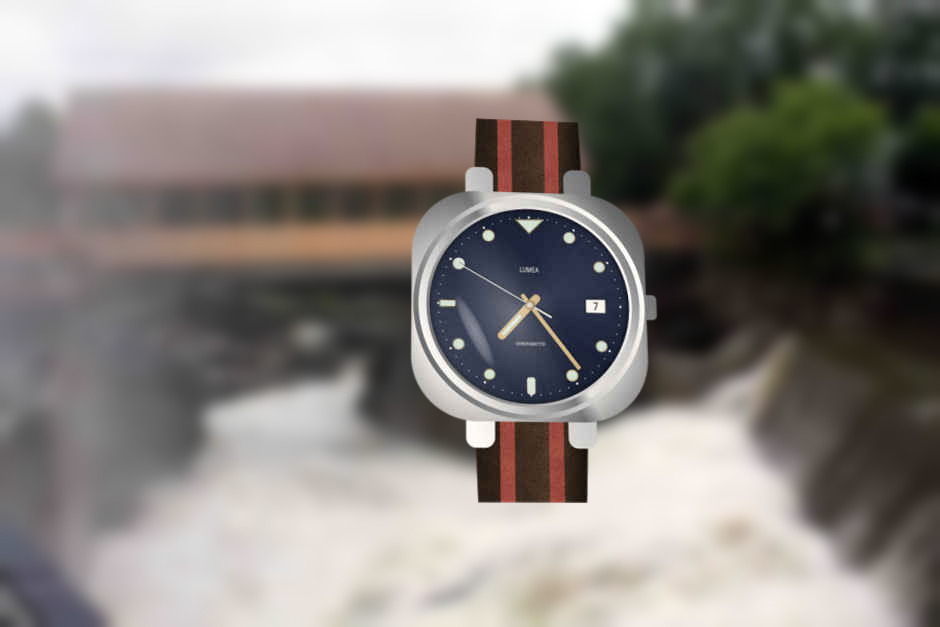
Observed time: 7:23:50
